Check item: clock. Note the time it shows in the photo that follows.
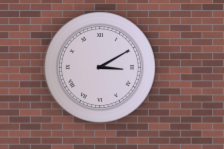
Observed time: 3:10
